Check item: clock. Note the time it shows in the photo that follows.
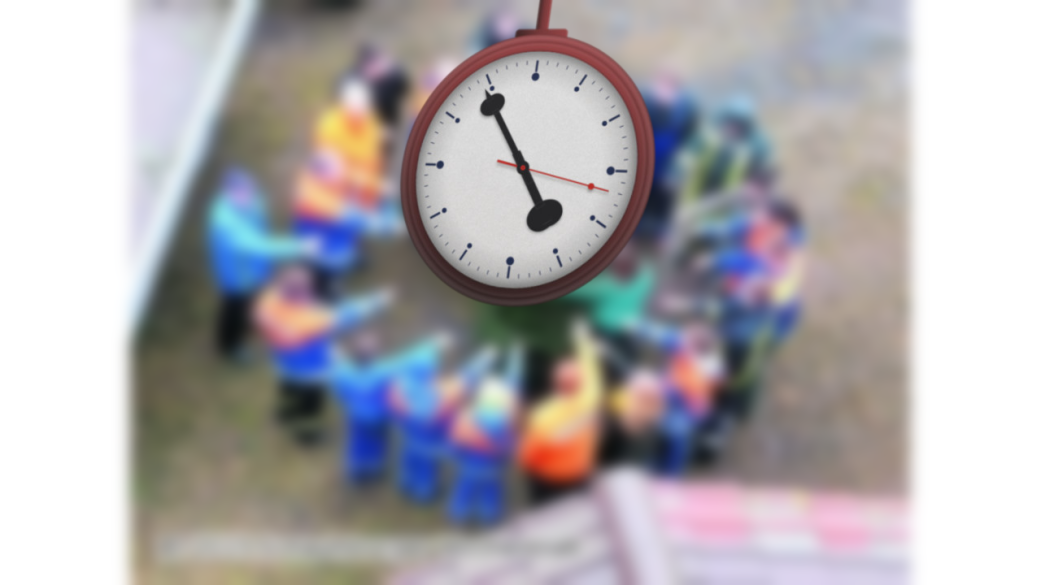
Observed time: 4:54:17
